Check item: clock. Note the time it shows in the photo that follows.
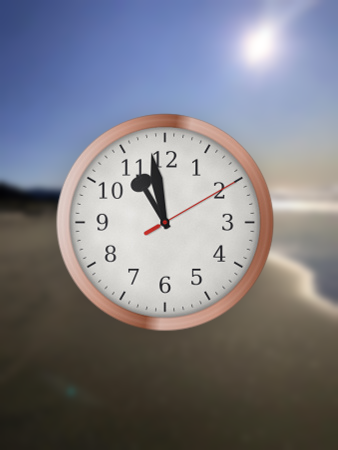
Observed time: 10:58:10
